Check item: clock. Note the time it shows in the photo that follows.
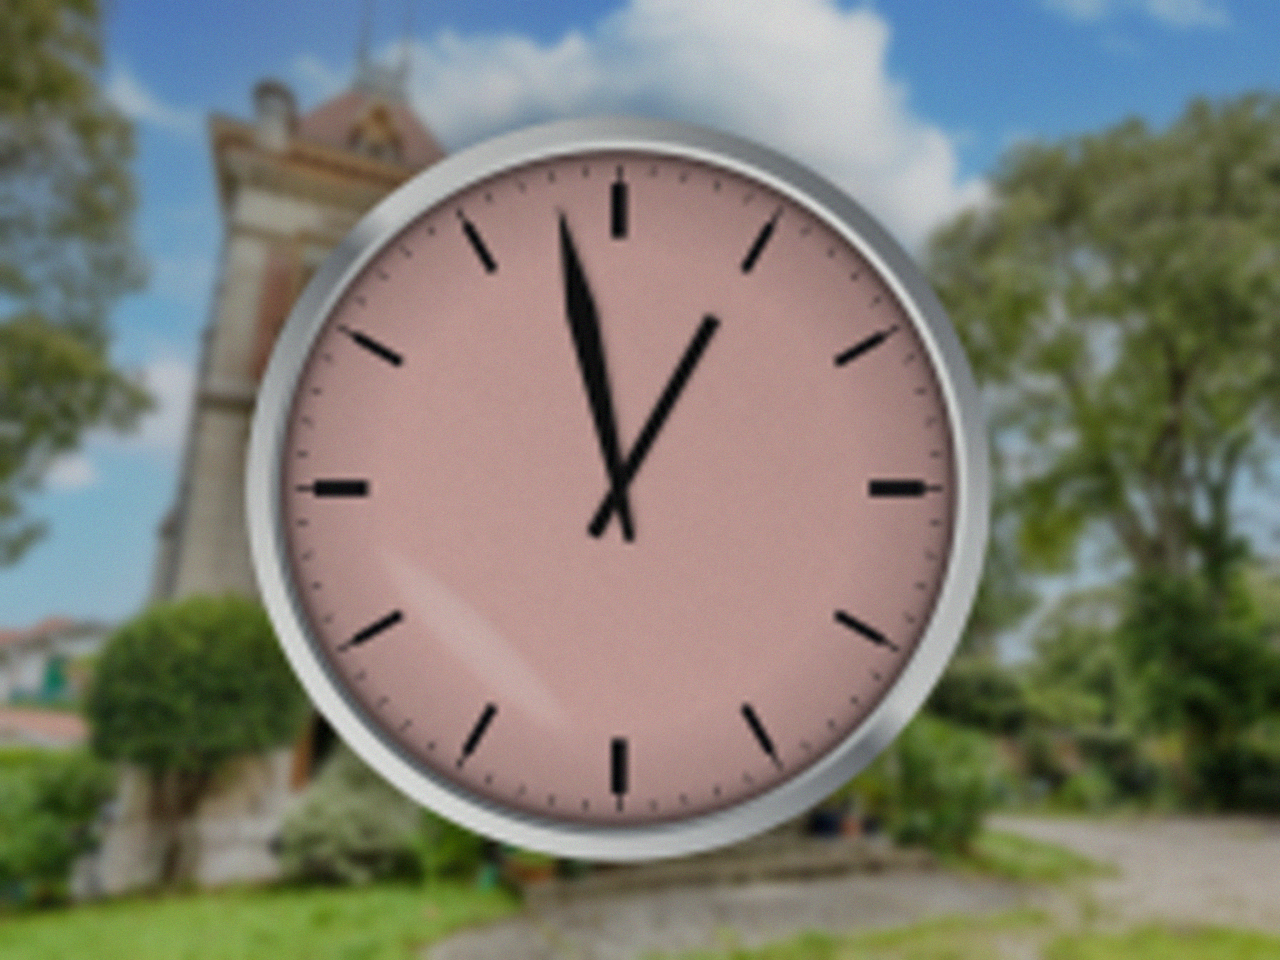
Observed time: 12:58
